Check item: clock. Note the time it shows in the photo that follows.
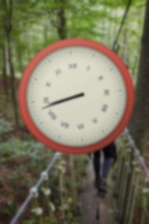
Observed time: 8:43
